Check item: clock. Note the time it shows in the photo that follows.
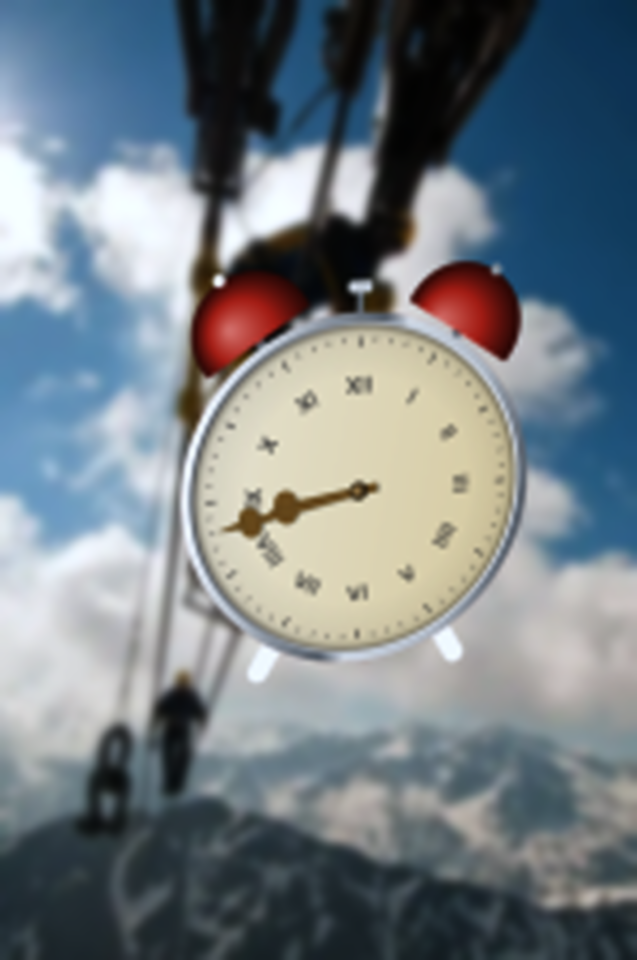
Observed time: 8:43
